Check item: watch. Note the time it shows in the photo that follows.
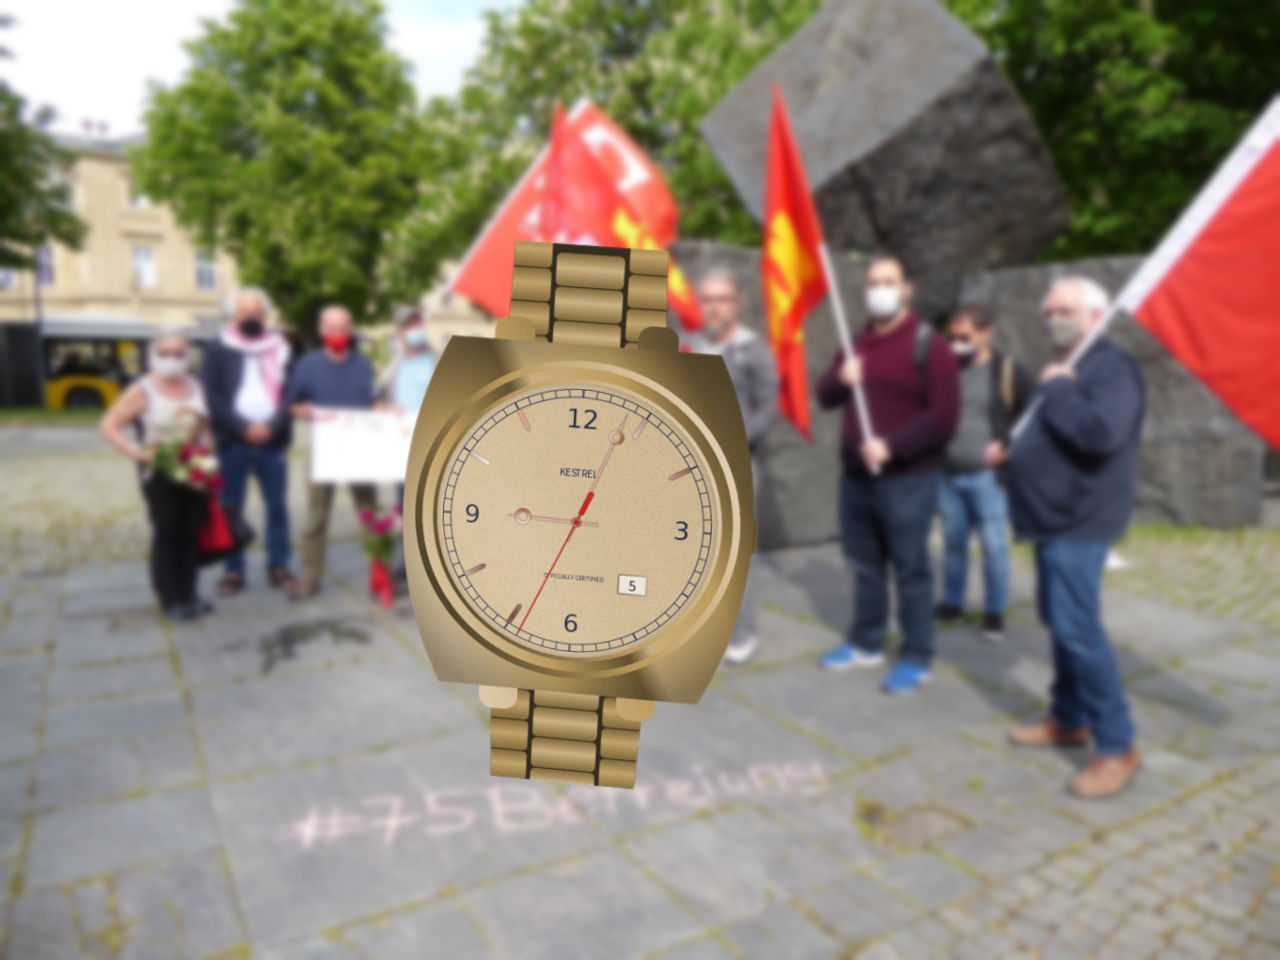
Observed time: 9:03:34
